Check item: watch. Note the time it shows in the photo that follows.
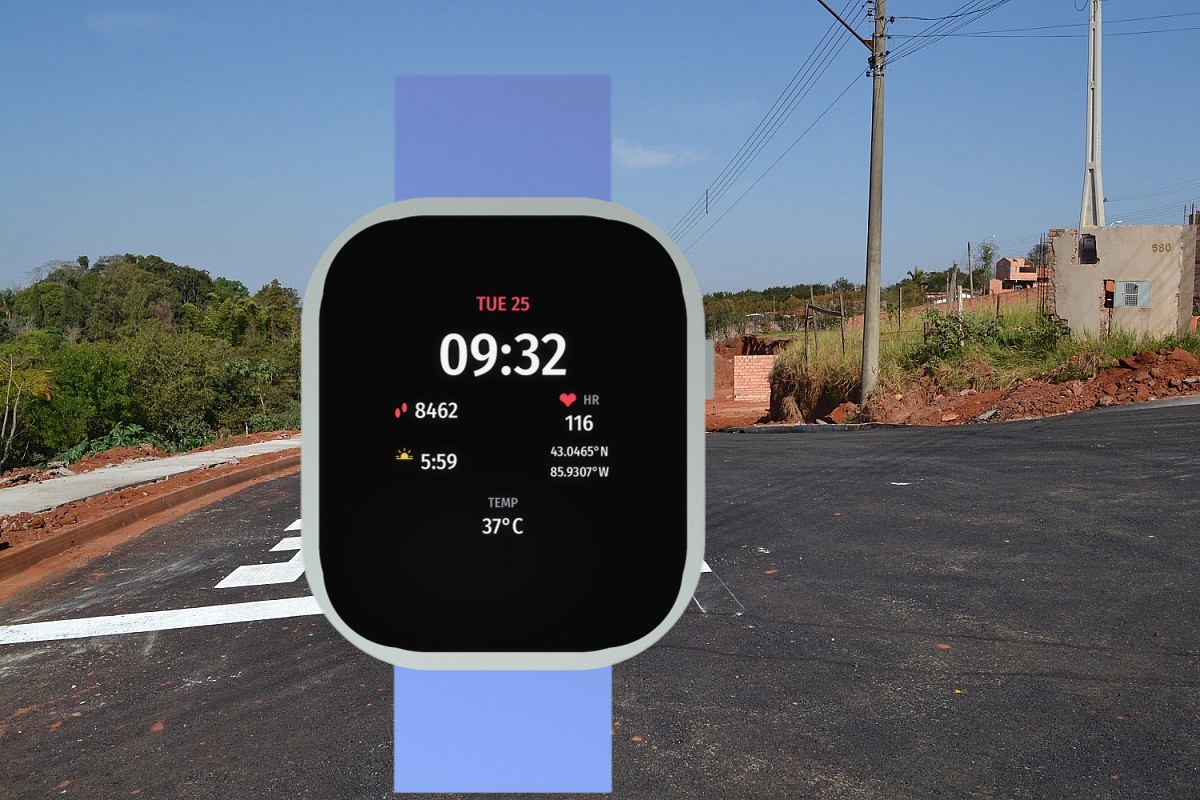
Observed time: 9:32
